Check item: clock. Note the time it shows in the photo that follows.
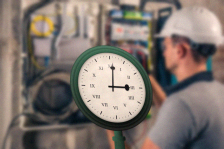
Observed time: 3:01
